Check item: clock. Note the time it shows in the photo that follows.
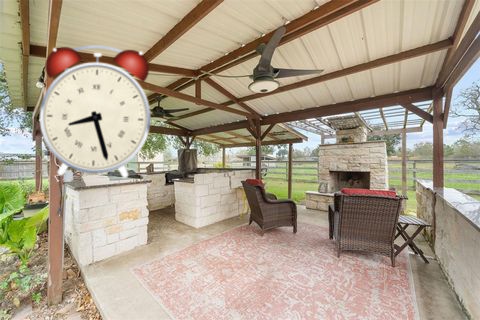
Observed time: 8:27
